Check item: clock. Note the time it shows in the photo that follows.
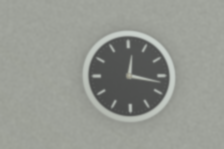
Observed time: 12:17
